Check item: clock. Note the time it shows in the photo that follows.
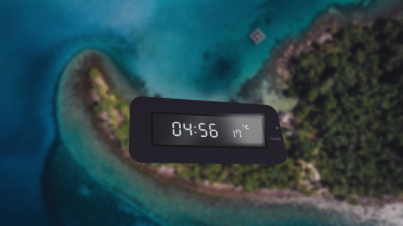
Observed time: 4:56
